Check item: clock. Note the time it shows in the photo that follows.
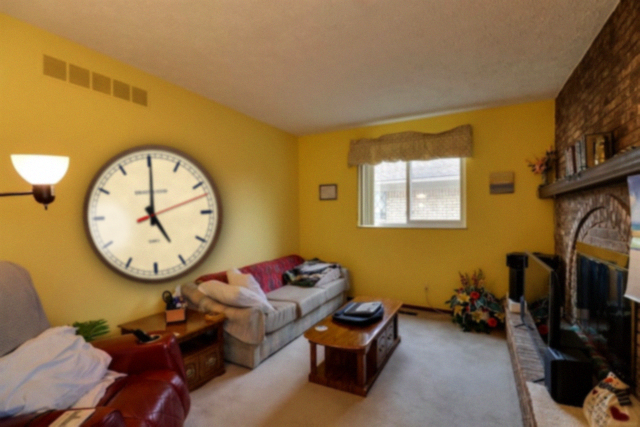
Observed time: 5:00:12
